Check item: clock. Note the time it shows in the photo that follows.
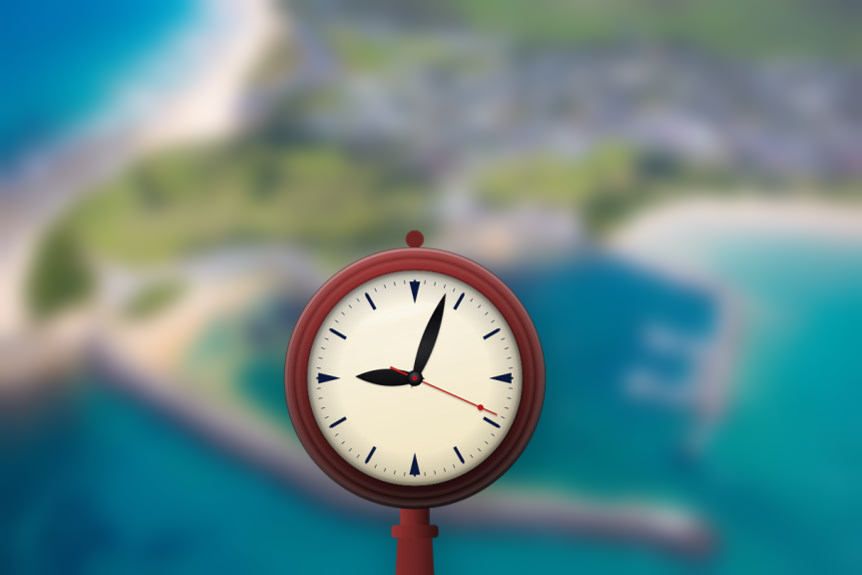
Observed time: 9:03:19
